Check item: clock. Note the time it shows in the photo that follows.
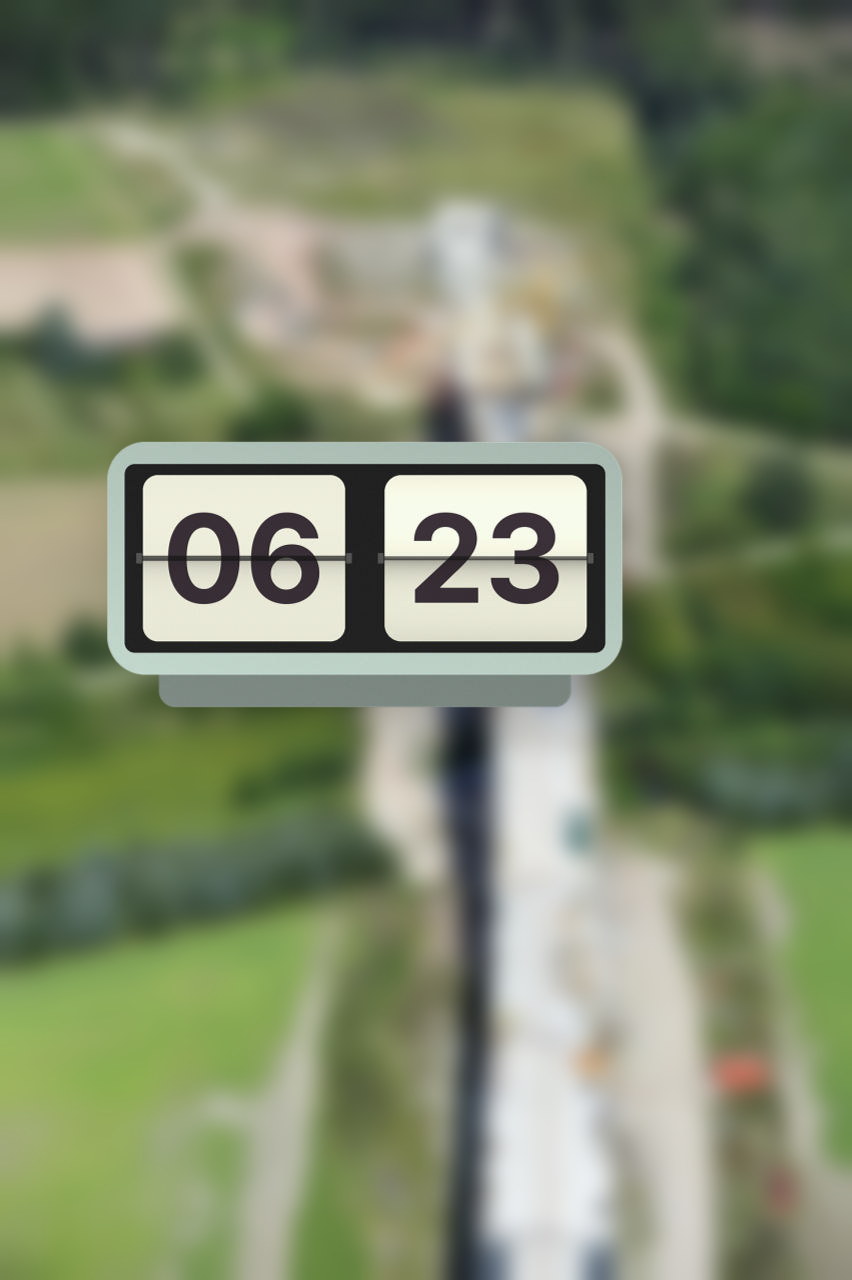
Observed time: 6:23
